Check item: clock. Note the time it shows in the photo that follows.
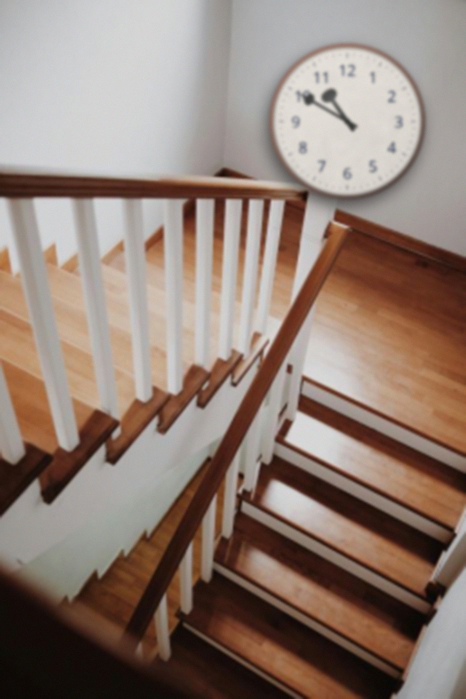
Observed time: 10:50
